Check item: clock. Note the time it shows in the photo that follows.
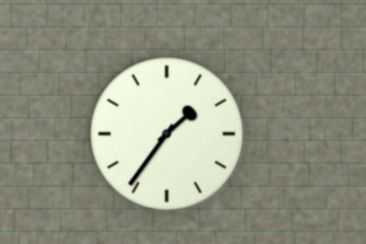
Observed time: 1:36
